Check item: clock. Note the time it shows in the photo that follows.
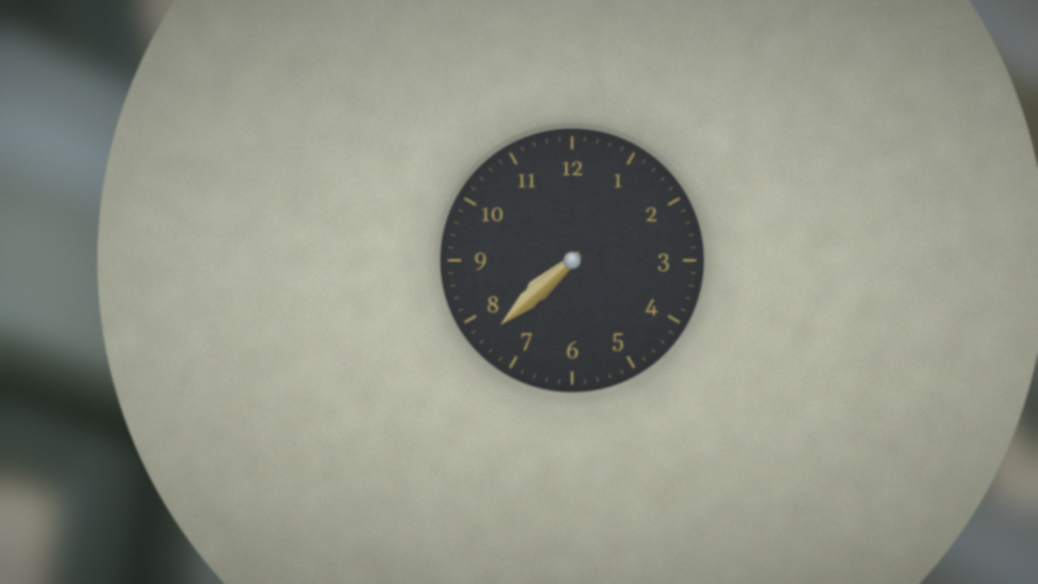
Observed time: 7:38
